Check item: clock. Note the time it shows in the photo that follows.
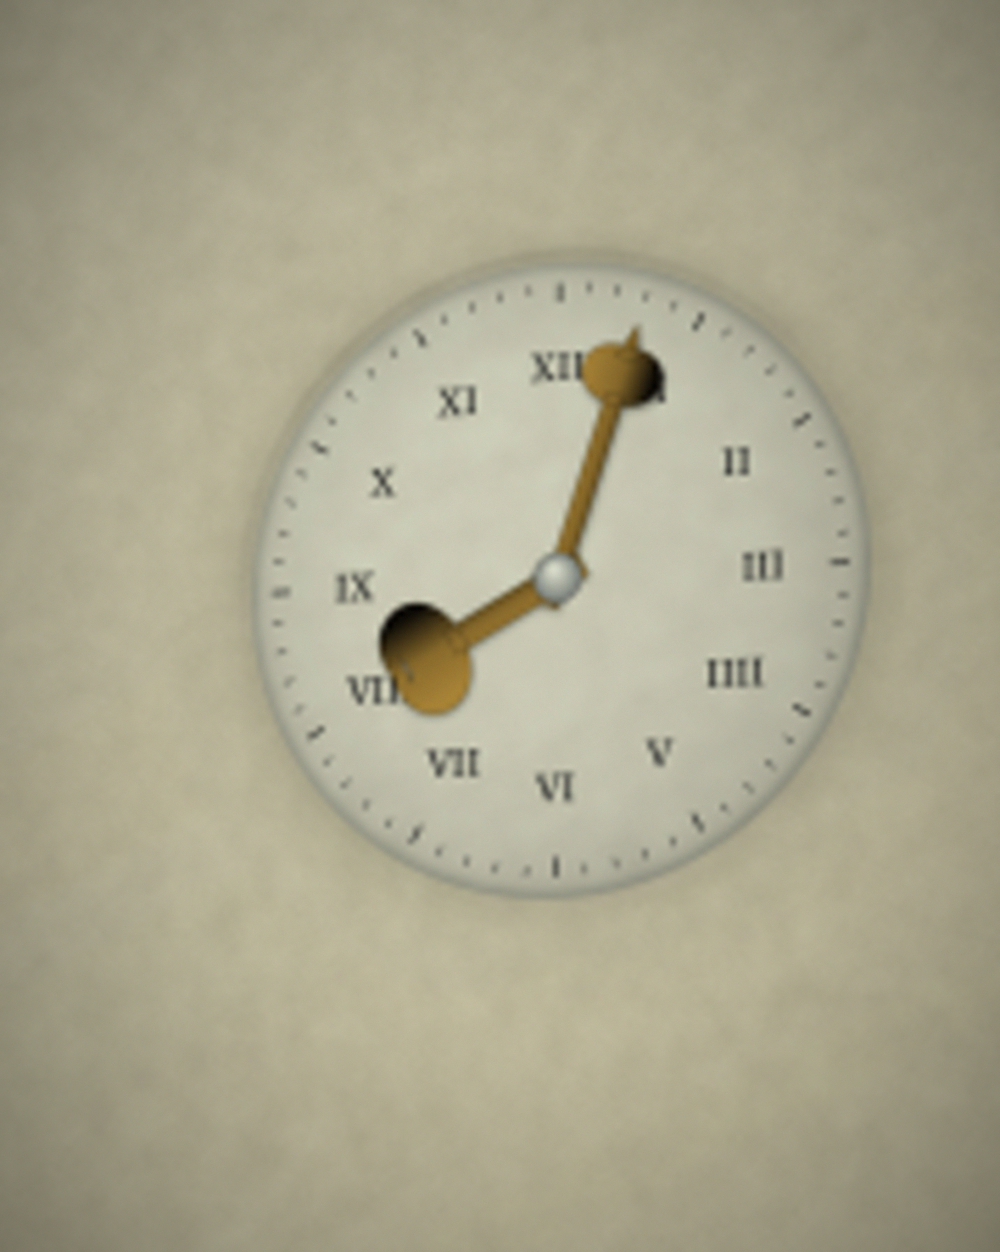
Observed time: 8:03
